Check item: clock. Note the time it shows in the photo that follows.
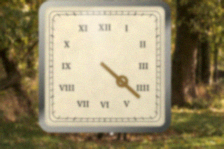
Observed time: 4:22
